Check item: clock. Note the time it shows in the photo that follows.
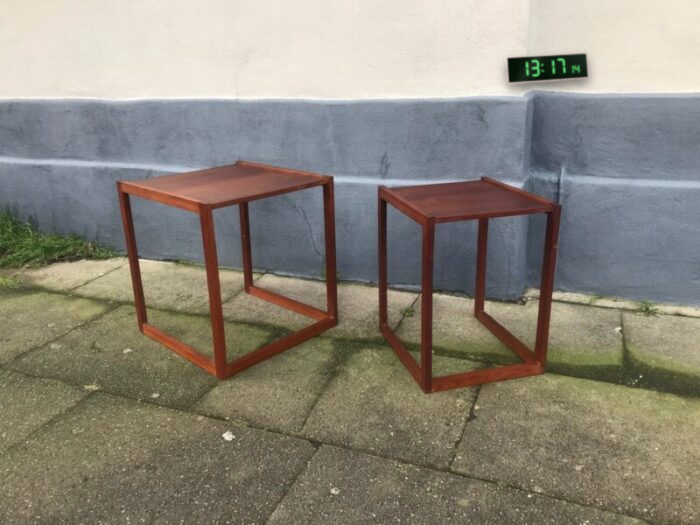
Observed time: 13:17
